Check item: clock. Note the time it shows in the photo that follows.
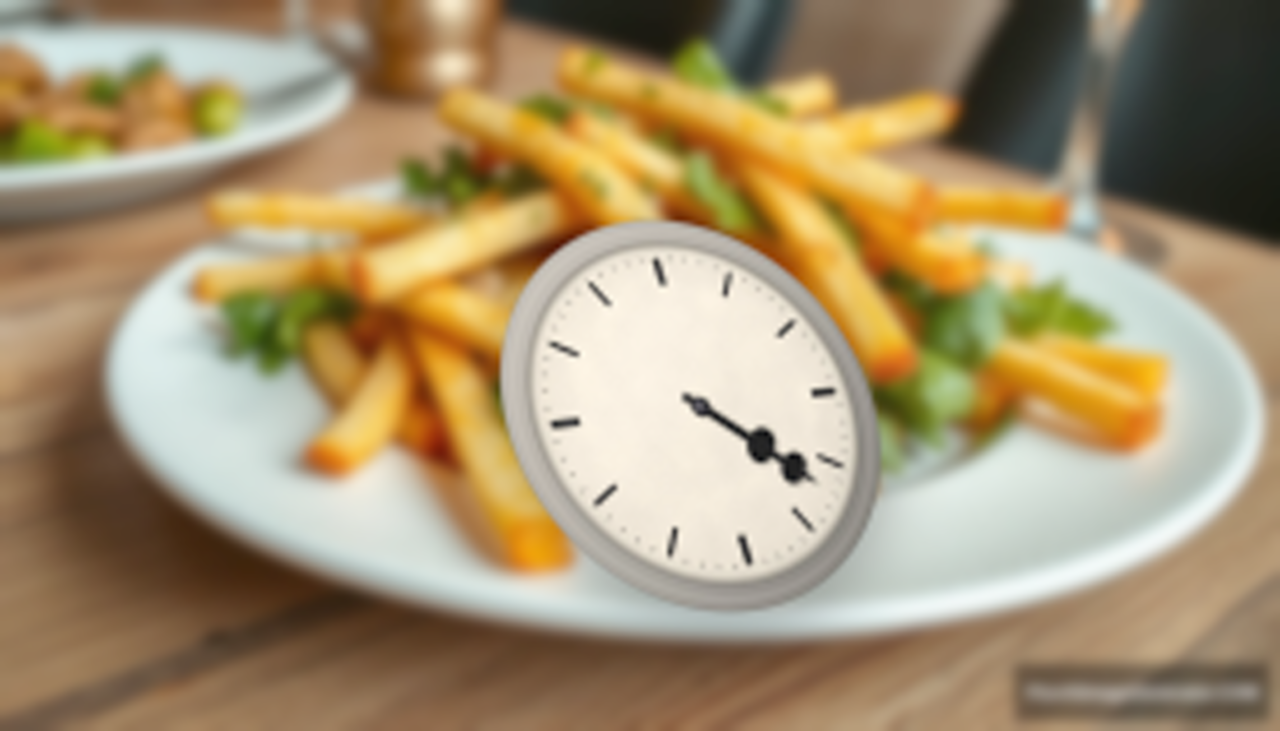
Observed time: 4:22
